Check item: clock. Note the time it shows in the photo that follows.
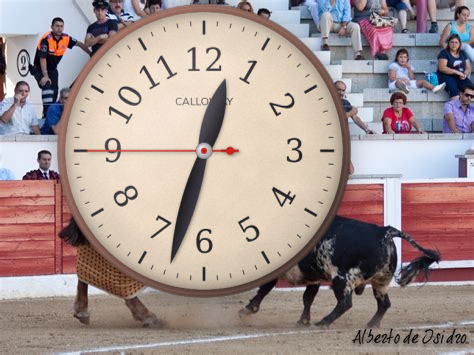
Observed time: 12:32:45
